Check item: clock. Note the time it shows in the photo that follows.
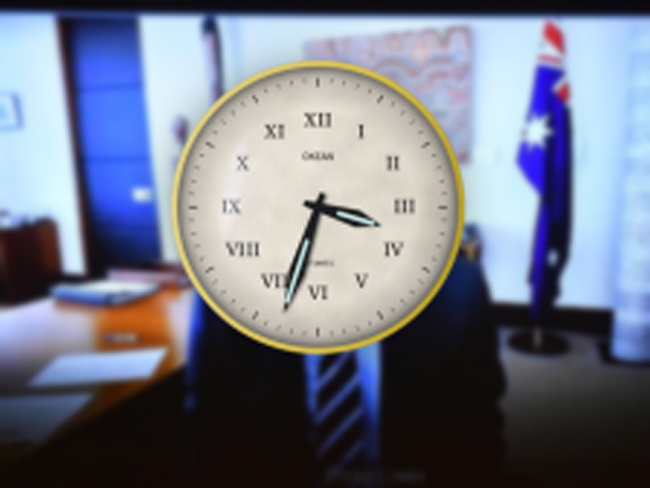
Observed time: 3:33
